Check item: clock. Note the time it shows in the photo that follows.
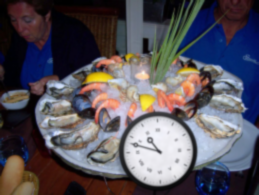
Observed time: 10:48
